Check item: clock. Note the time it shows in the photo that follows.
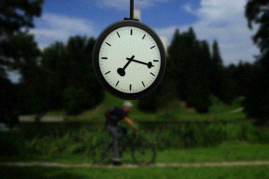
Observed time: 7:17
